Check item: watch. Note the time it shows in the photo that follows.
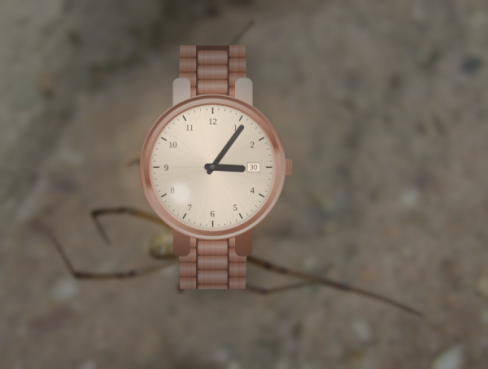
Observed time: 3:06
